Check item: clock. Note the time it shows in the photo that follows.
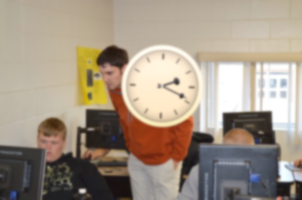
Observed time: 2:19
